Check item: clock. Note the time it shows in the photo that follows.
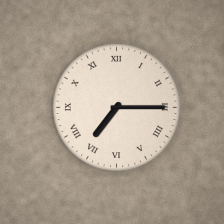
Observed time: 7:15
